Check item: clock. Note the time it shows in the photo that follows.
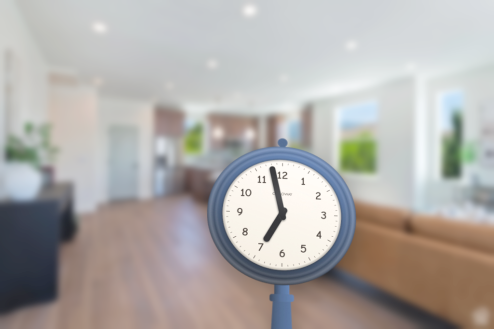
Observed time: 6:58
